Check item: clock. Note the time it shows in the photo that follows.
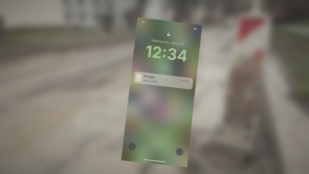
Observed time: 12:34
